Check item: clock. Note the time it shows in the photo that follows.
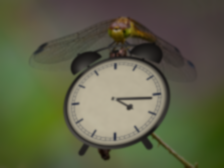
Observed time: 4:16
